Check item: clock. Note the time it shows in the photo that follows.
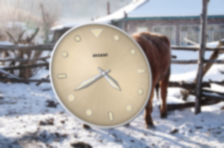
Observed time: 4:41
